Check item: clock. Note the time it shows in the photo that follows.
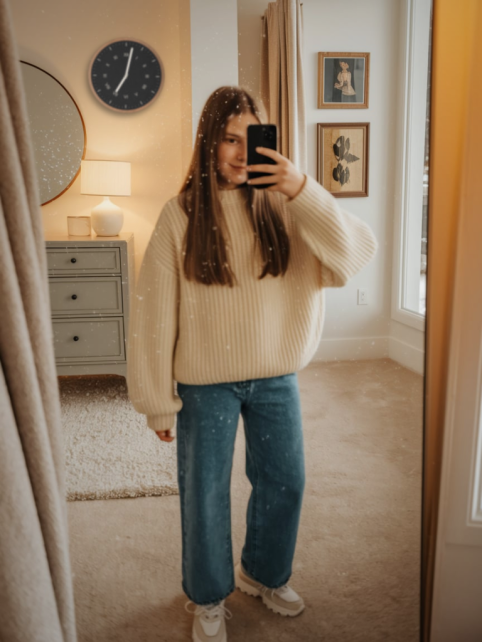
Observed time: 7:02
